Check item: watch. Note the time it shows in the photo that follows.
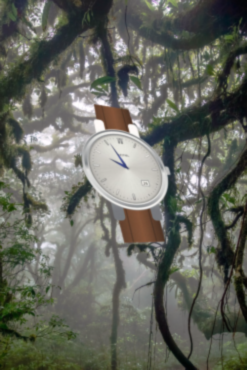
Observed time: 9:56
